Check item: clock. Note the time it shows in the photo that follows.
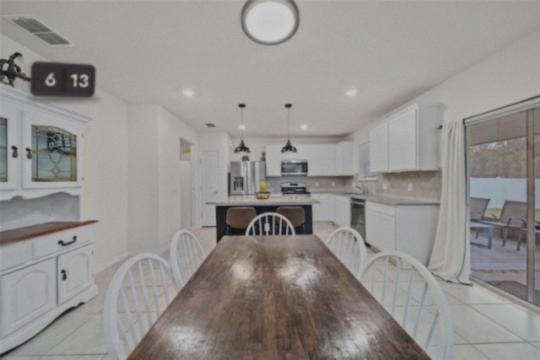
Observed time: 6:13
